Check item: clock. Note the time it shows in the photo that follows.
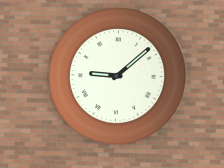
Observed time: 9:08
